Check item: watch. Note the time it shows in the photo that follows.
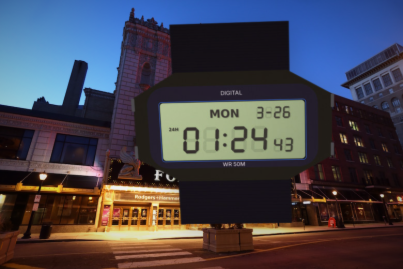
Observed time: 1:24:43
